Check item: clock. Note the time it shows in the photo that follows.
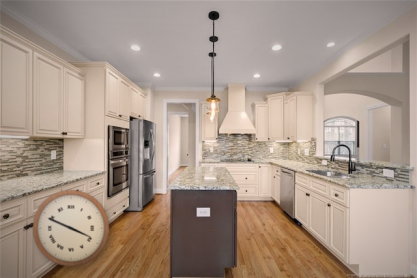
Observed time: 3:49
